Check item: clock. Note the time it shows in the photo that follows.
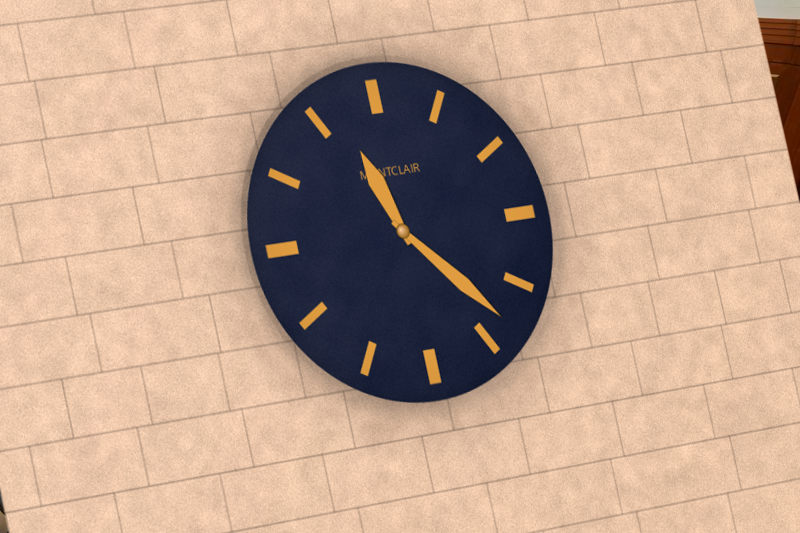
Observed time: 11:23
